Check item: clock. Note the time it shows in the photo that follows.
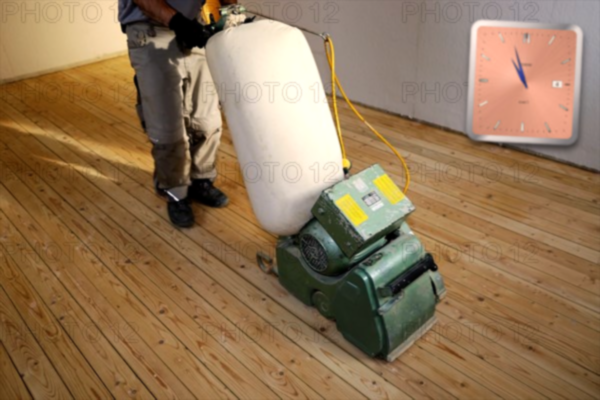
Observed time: 10:57
